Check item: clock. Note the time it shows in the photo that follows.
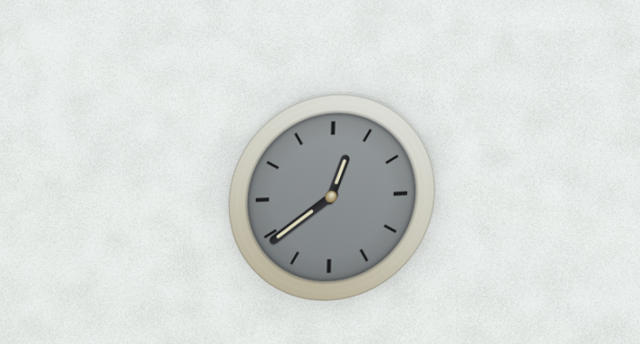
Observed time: 12:39
